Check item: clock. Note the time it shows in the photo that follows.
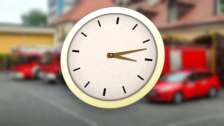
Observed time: 3:12
